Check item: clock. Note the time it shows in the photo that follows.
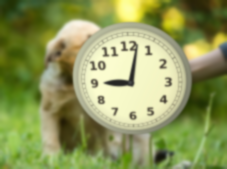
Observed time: 9:02
